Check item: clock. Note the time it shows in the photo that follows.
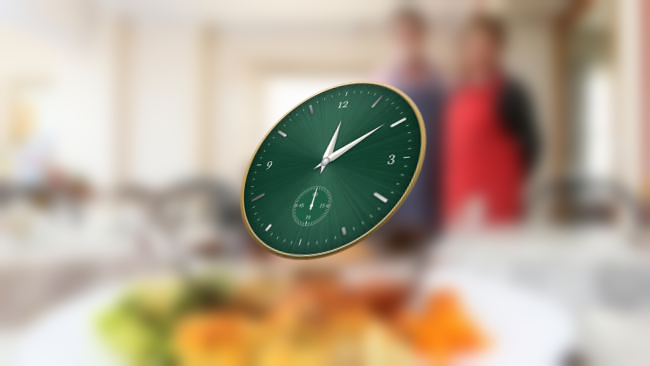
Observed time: 12:09
